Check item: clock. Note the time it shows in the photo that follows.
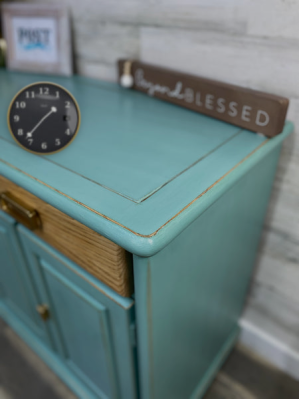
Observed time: 1:37
